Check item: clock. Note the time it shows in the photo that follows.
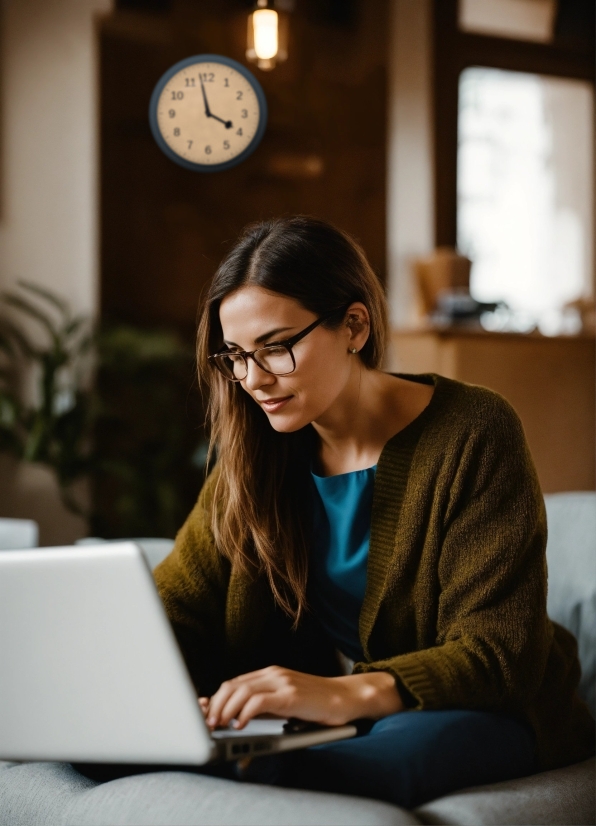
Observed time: 3:58
